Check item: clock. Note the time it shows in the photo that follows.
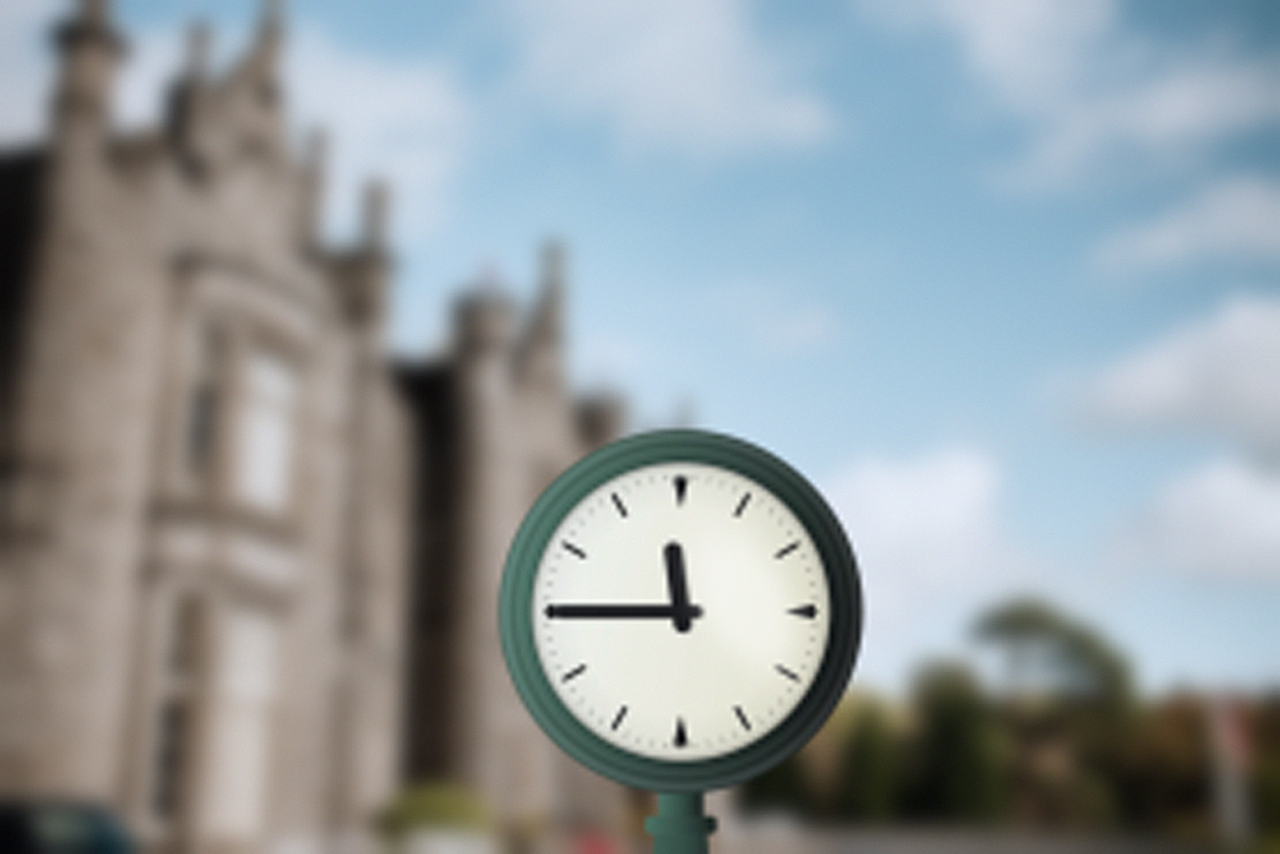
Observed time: 11:45
